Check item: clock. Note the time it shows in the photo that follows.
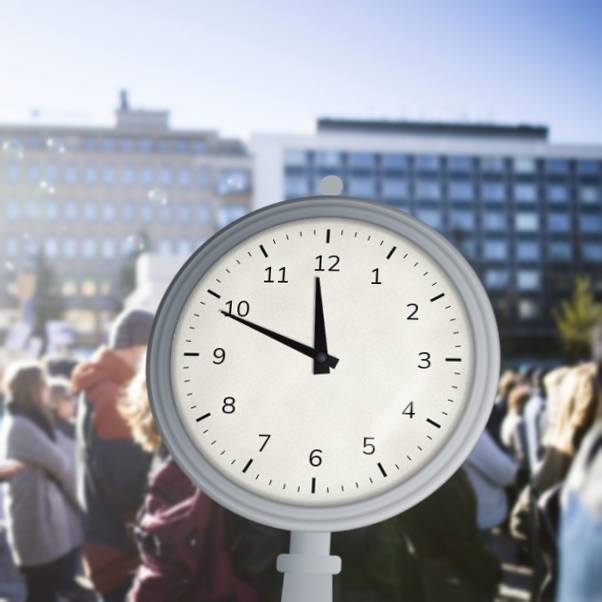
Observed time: 11:49
